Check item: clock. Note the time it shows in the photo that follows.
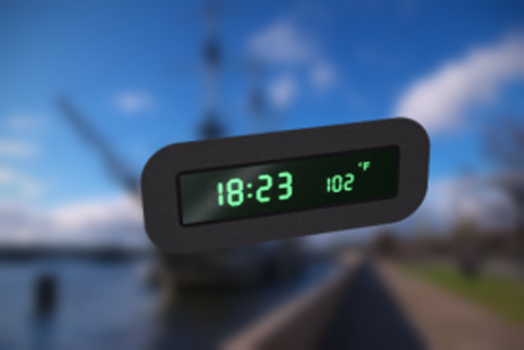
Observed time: 18:23
